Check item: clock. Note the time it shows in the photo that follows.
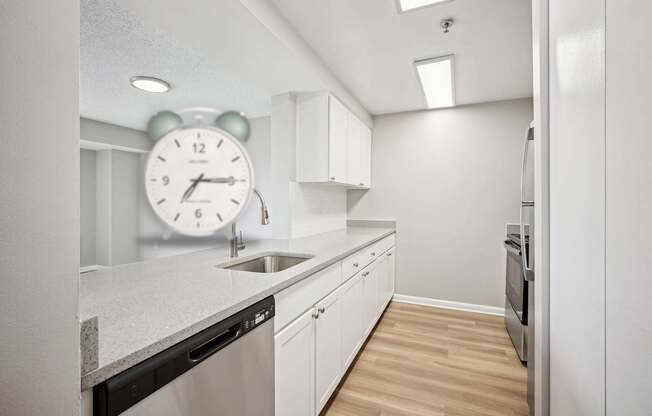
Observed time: 7:15
